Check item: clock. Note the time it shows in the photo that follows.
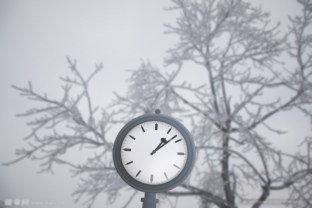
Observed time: 1:08
